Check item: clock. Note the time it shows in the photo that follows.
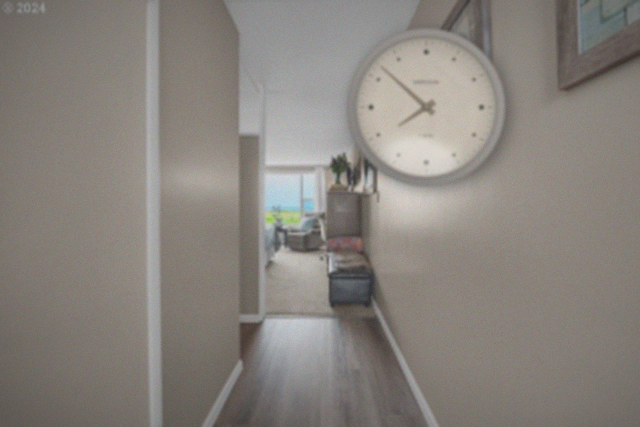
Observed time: 7:52
